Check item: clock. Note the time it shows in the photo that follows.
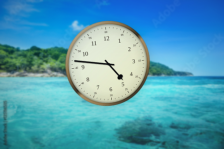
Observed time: 4:47
